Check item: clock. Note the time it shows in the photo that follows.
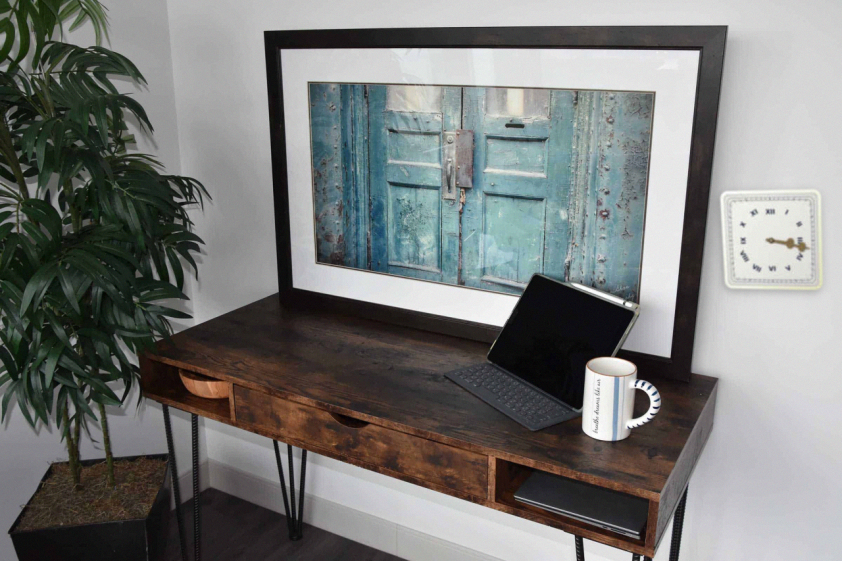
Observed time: 3:17
